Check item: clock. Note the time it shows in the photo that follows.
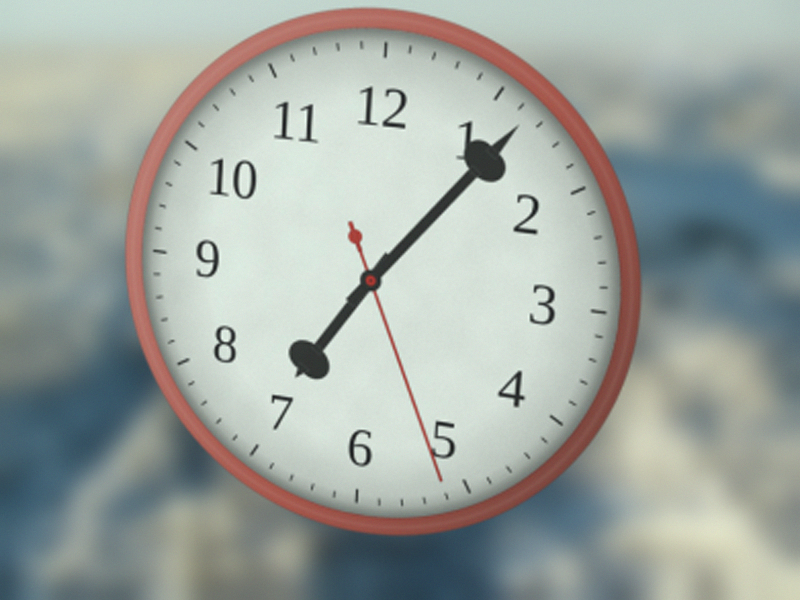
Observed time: 7:06:26
